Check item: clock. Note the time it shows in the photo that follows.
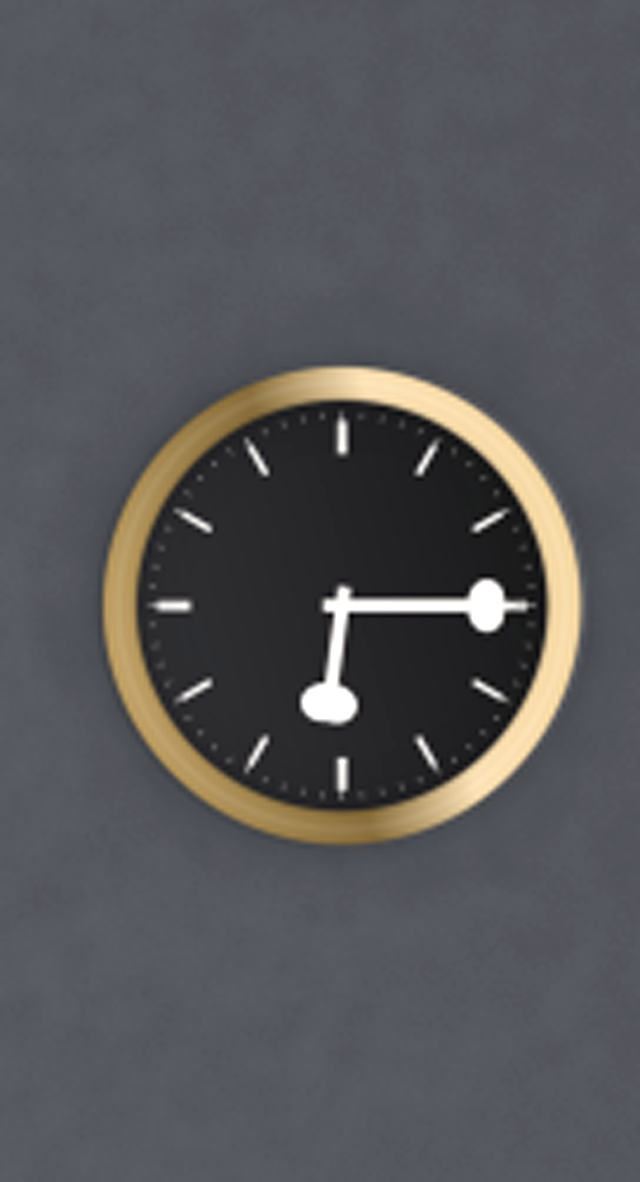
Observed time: 6:15
